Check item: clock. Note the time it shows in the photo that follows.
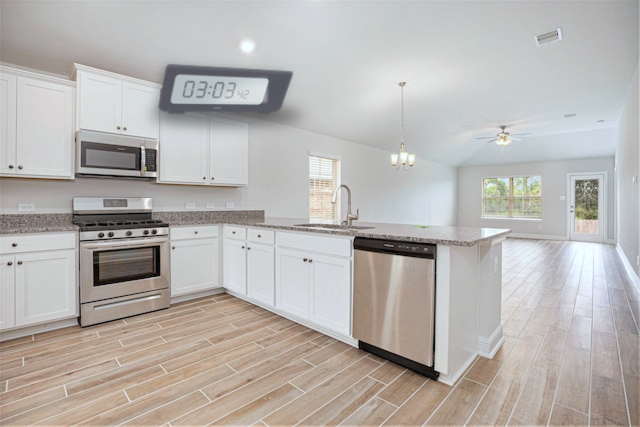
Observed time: 3:03
